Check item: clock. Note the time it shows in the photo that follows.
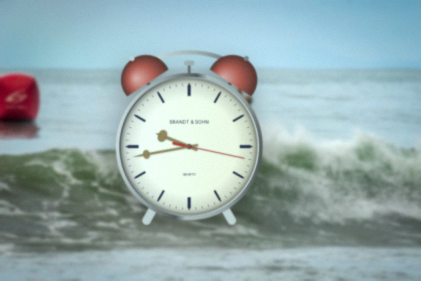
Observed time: 9:43:17
